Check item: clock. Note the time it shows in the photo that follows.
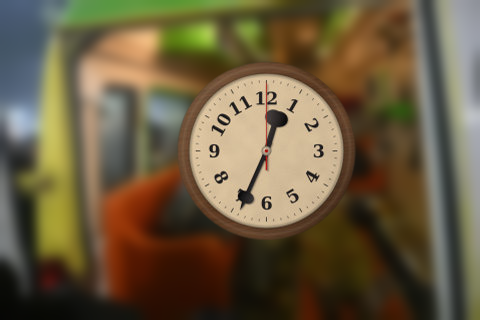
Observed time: 12:34:00
